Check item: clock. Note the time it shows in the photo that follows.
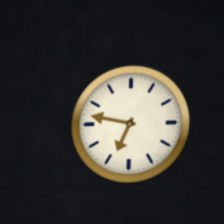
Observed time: 6:47
